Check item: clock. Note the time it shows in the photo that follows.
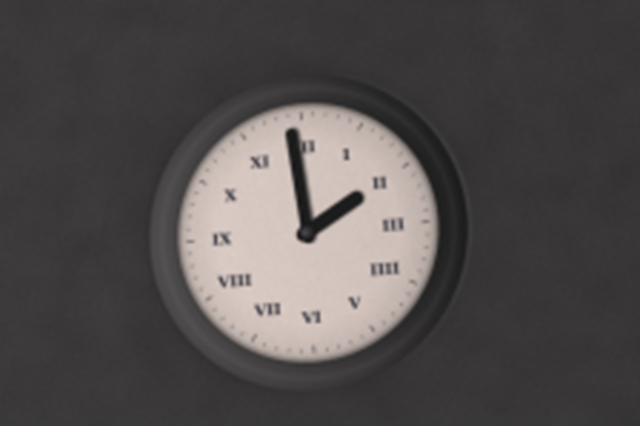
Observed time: 1:59
